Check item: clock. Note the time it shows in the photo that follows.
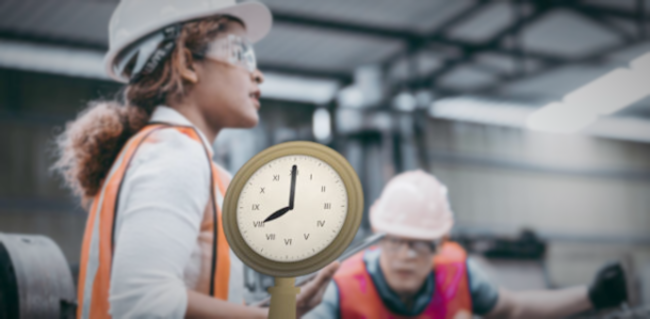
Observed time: 8:00
